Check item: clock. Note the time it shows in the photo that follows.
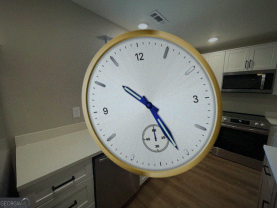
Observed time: 10:26
